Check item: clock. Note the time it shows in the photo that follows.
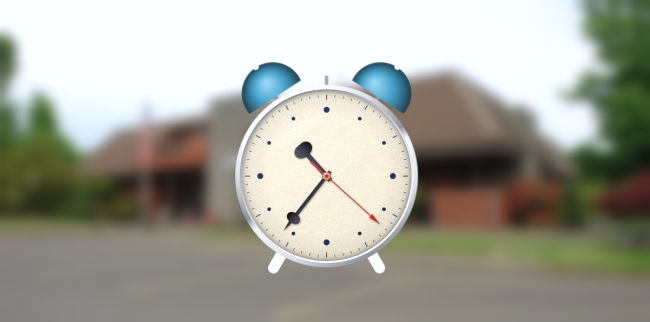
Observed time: 10:36:22
